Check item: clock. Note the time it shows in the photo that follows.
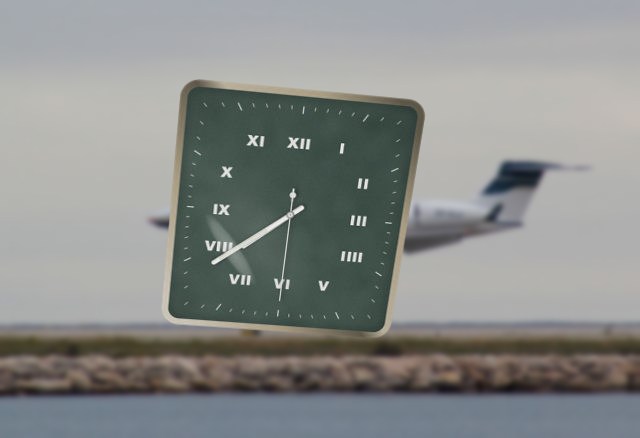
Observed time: 7:38:30
